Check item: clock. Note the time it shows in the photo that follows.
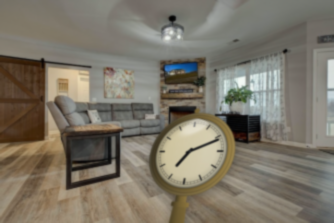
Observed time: 7:11
